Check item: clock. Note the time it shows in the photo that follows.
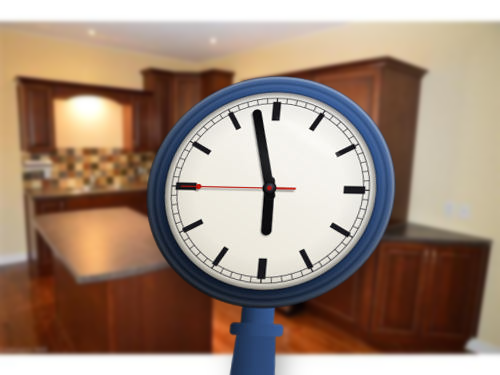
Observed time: 5:57:45
